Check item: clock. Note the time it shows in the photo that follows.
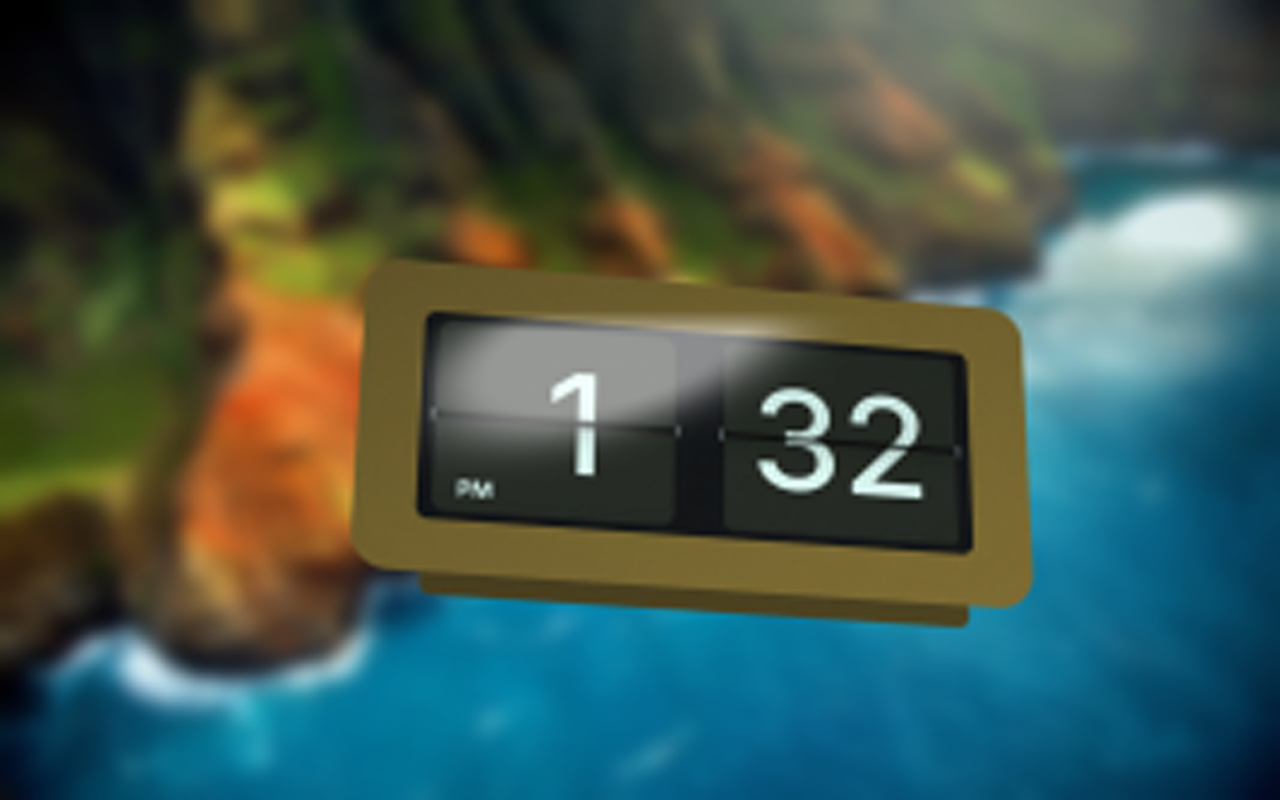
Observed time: 1:32
